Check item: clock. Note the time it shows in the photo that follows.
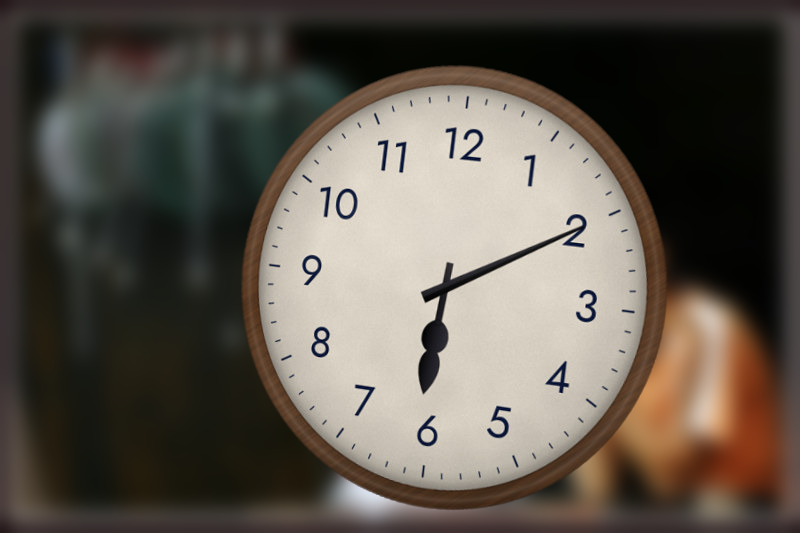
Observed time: 6:10
